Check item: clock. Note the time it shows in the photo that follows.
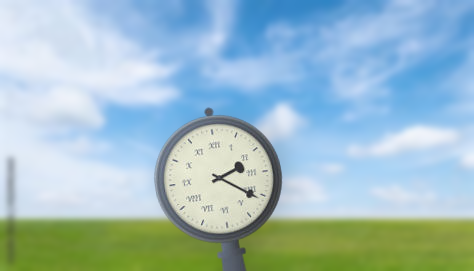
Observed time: 2:21
